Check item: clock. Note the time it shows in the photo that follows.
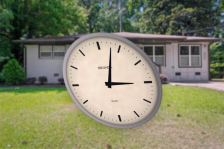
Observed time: 3:03
